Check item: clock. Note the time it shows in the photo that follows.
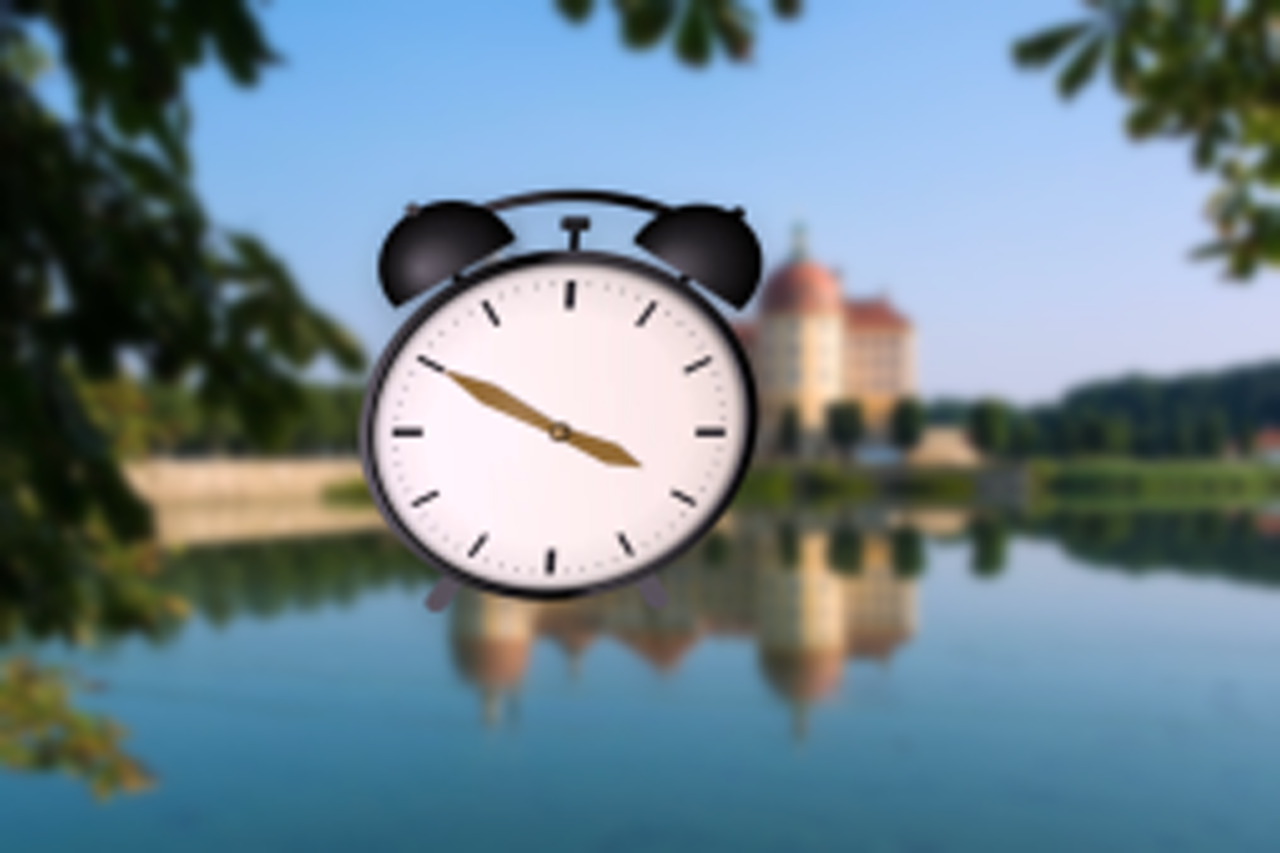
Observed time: 3:50
